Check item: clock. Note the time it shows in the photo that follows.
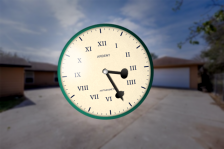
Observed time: 3:26
